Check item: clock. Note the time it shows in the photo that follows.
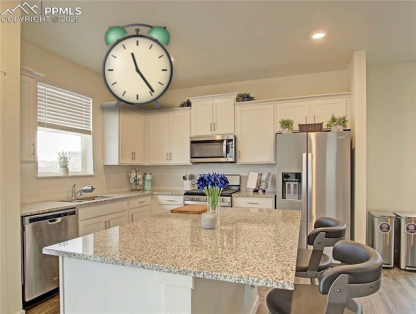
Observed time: 11:24
